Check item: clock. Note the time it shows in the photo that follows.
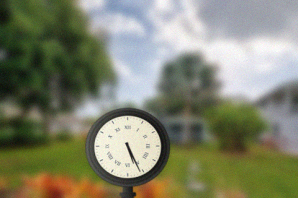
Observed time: 5:26
